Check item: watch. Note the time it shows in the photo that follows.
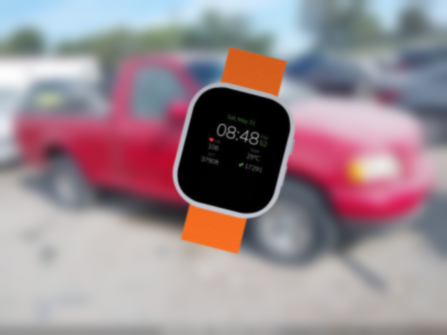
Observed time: 8:48
